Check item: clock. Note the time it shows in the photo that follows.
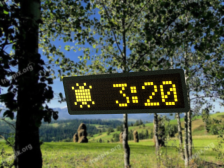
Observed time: 3:20
